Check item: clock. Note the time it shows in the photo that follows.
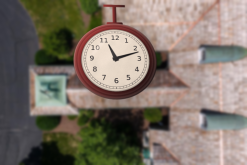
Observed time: 11:12
